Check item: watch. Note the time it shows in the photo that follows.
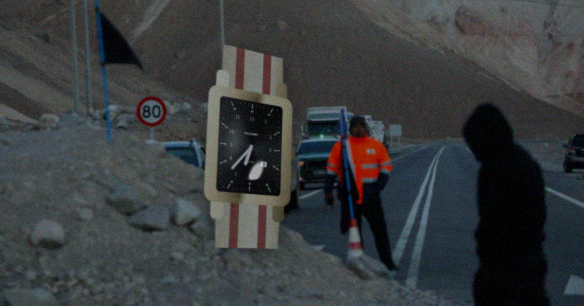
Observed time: 6:37
